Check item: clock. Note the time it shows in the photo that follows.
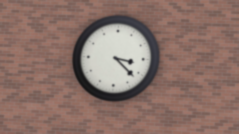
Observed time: 3:22
